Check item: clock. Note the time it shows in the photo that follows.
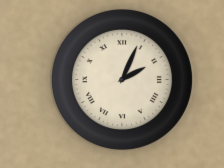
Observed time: 2:04
